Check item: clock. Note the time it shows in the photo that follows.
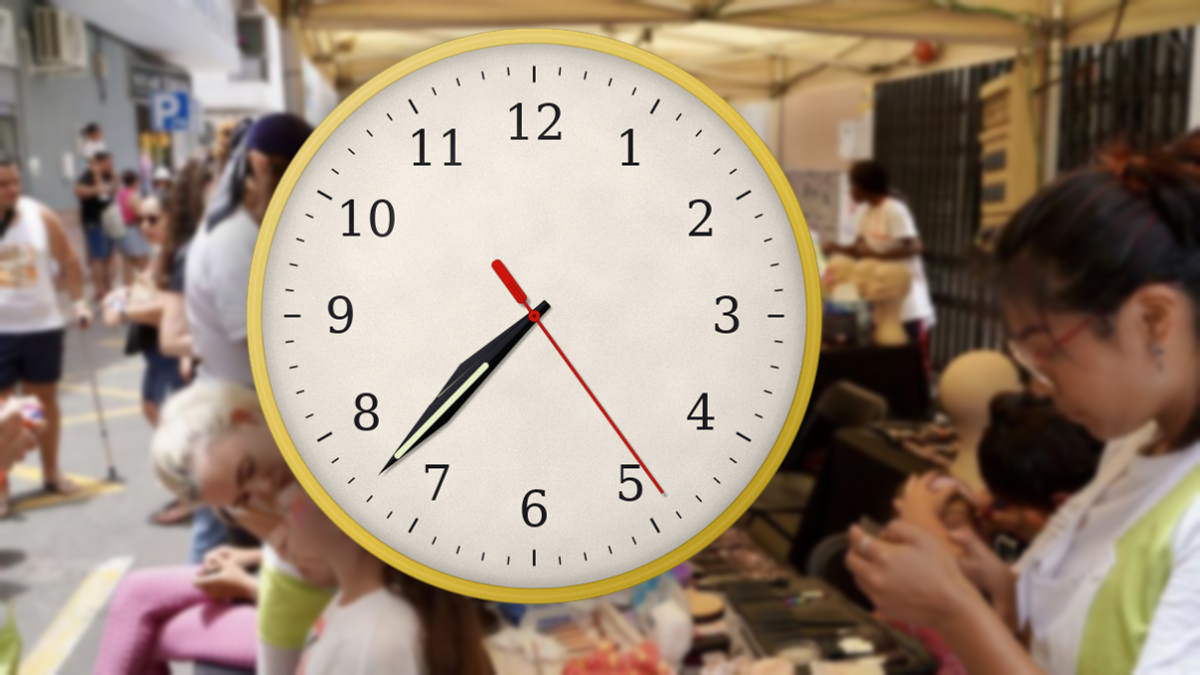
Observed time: 7:37:24
